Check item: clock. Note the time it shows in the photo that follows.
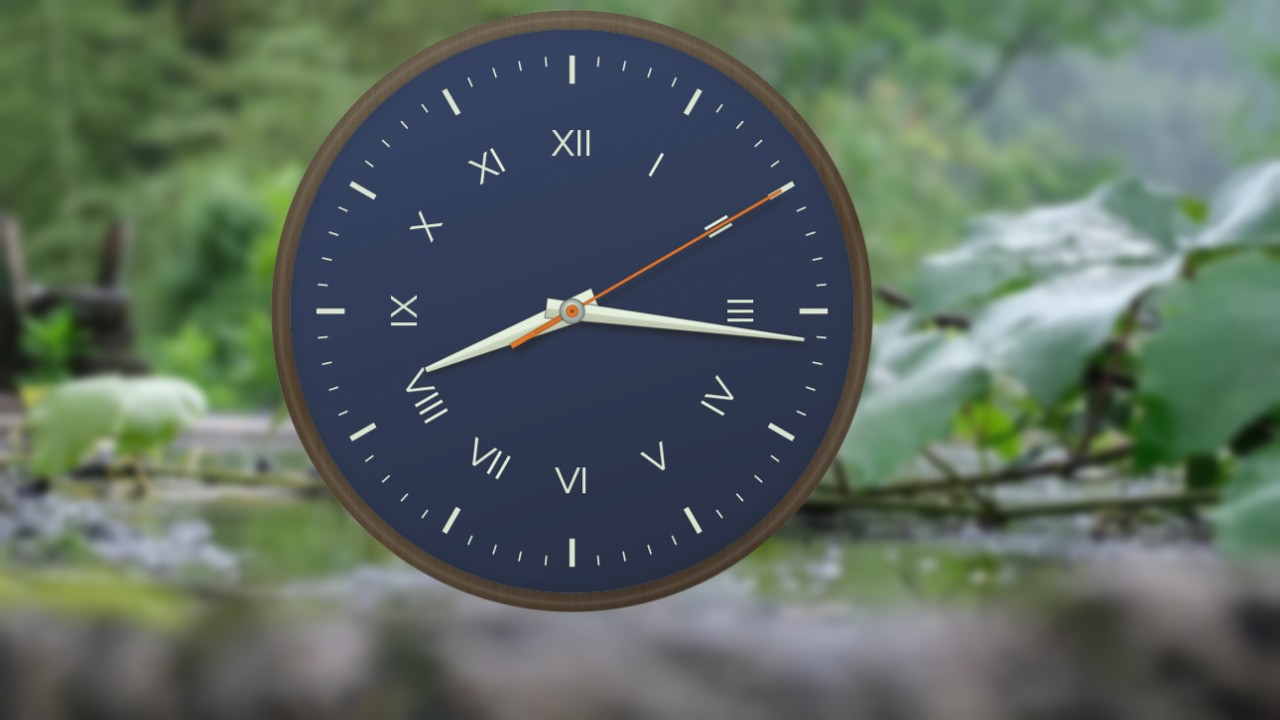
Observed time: 8:16:10
